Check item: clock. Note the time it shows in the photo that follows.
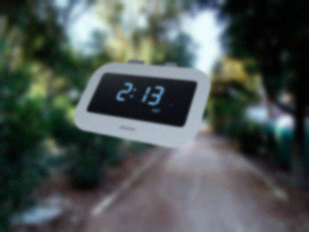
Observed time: 2:13
